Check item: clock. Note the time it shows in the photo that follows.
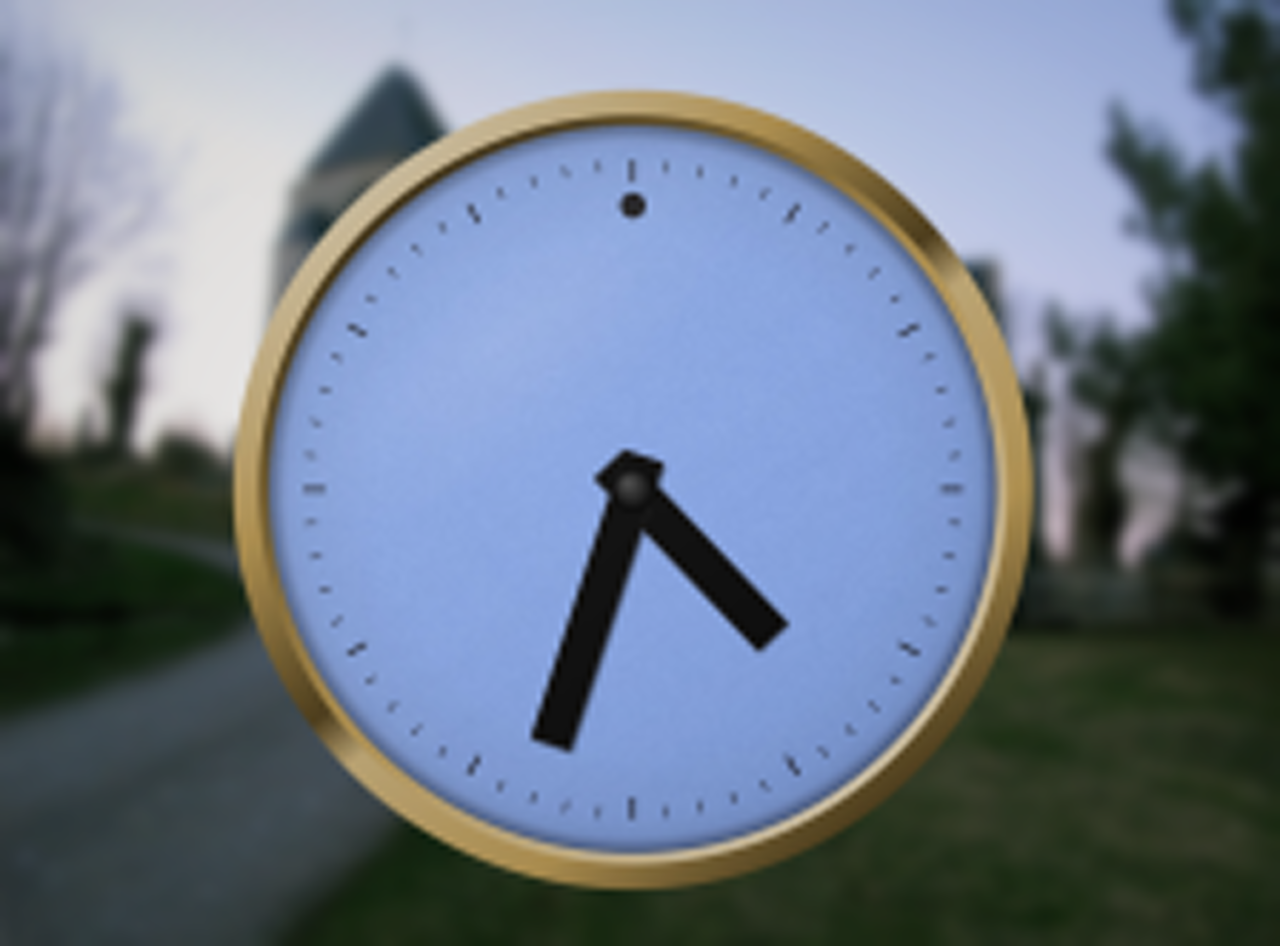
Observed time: 4:33
